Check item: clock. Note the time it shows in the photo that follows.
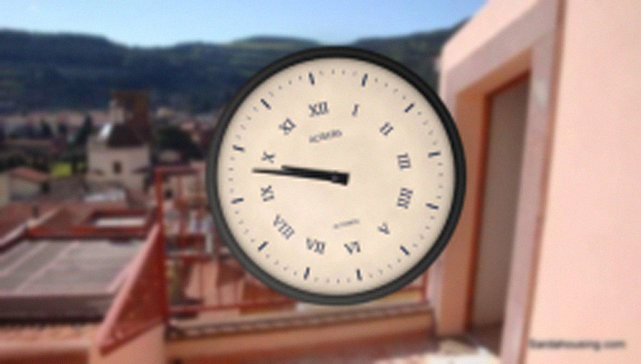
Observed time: 9:48
